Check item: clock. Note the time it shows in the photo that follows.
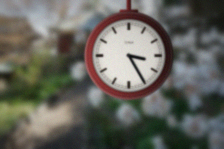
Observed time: 3:25
